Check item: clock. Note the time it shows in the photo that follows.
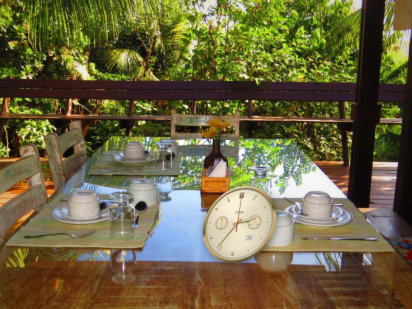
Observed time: 2:36
